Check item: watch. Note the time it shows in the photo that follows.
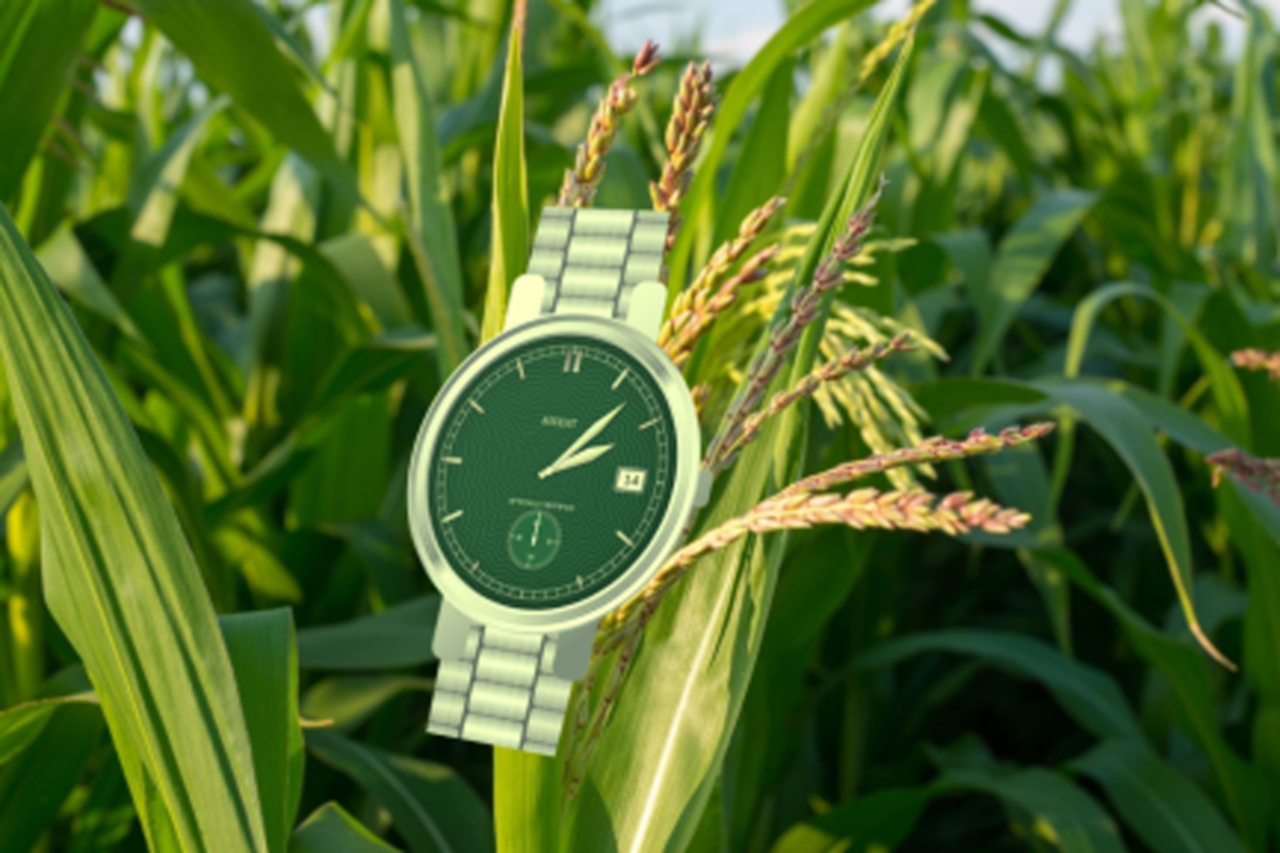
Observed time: 2:07
